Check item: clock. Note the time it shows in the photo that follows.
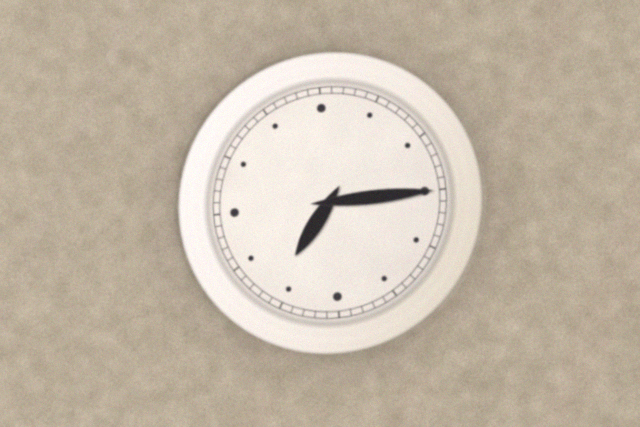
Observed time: 7:15
